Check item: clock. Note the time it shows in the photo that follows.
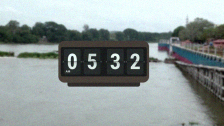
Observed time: 5:32
